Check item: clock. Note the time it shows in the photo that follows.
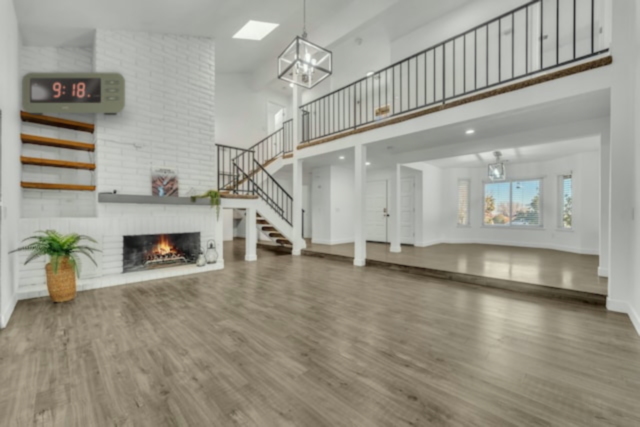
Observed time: 9:18
